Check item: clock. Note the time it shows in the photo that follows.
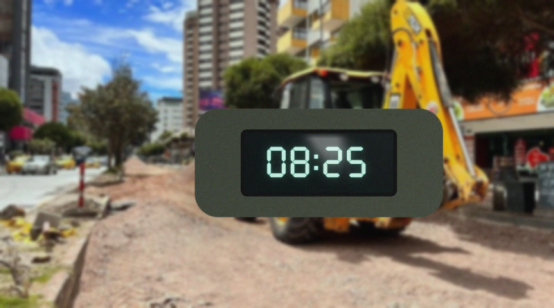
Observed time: 8:25
